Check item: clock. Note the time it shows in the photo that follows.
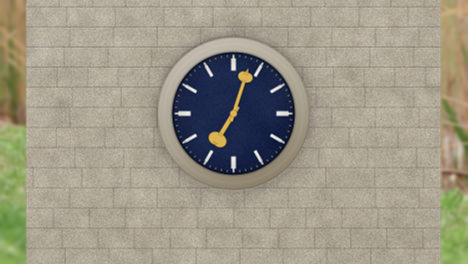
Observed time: 7:03
